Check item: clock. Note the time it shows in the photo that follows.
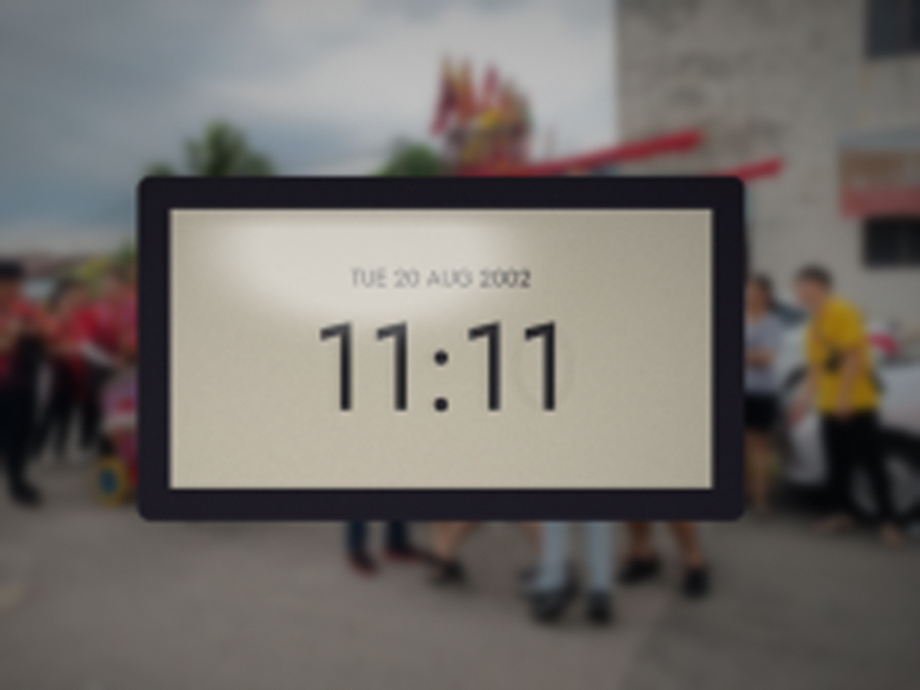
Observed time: 11:11
